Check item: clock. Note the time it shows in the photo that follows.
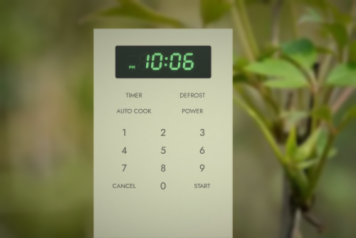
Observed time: 10:06
